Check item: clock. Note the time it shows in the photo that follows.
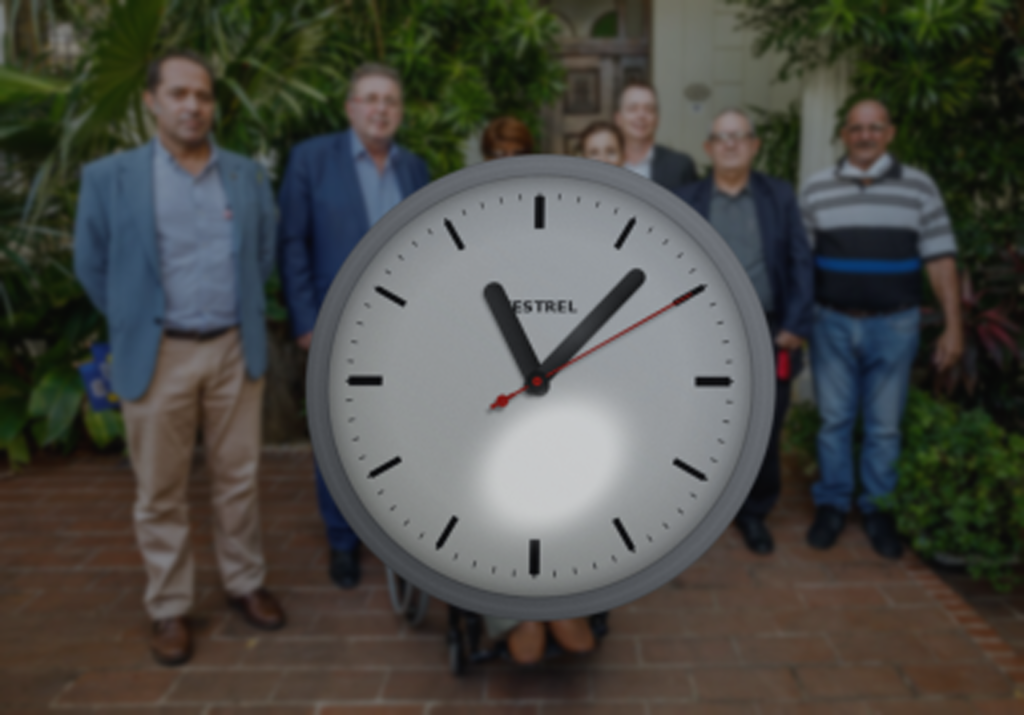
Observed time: 11:07:10
